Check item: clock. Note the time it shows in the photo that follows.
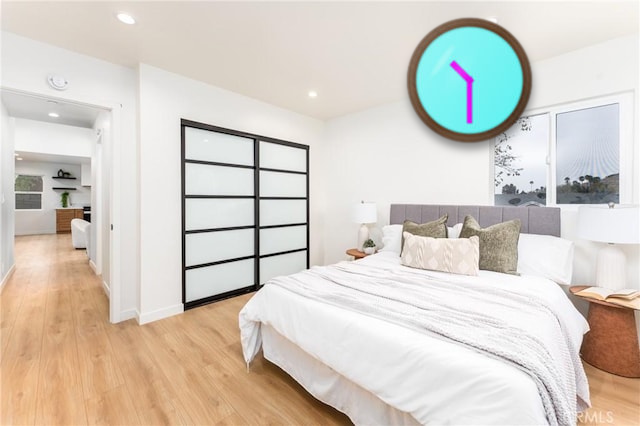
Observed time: 10:30
